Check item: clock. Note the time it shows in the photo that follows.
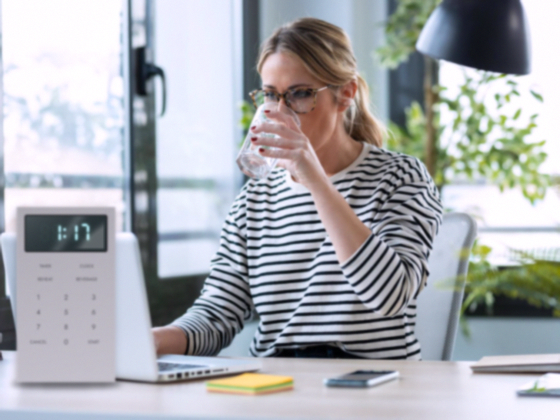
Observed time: 1:17
